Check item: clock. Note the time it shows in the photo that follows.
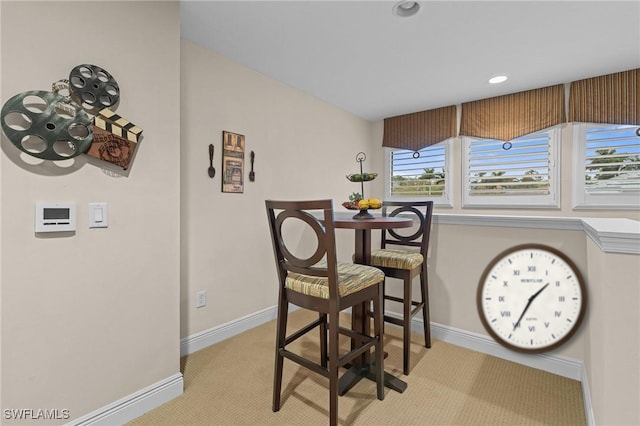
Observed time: 1:35
